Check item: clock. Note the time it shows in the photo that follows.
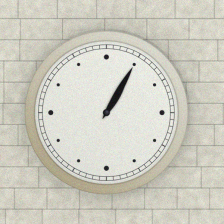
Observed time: 1:05
